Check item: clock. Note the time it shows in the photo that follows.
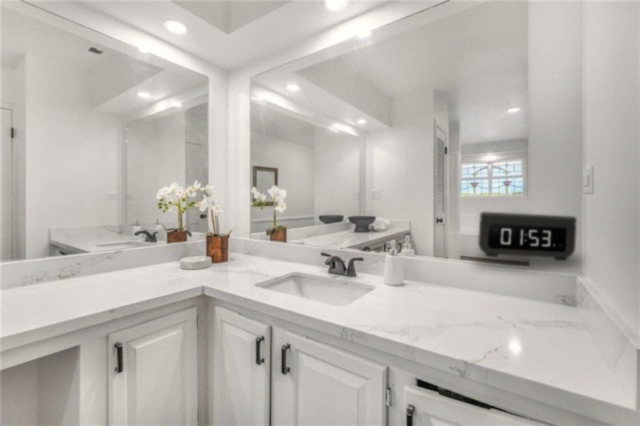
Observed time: 1:53
